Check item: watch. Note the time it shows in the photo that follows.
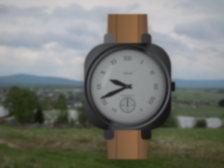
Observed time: 9:41
